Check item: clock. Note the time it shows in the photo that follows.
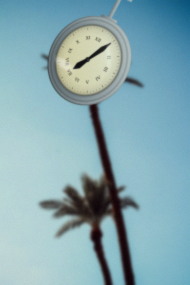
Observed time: 7:05
